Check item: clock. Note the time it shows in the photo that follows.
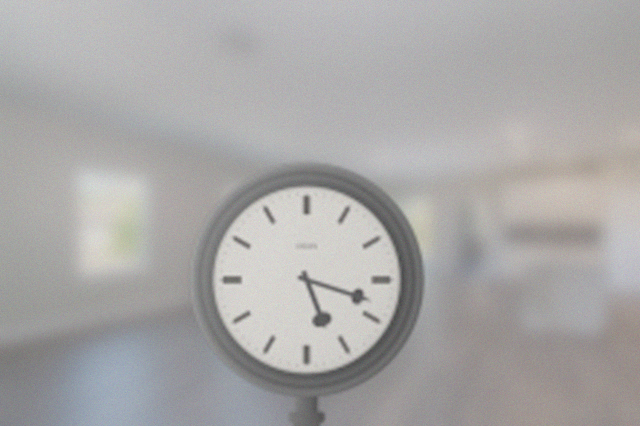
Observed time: 5:18
